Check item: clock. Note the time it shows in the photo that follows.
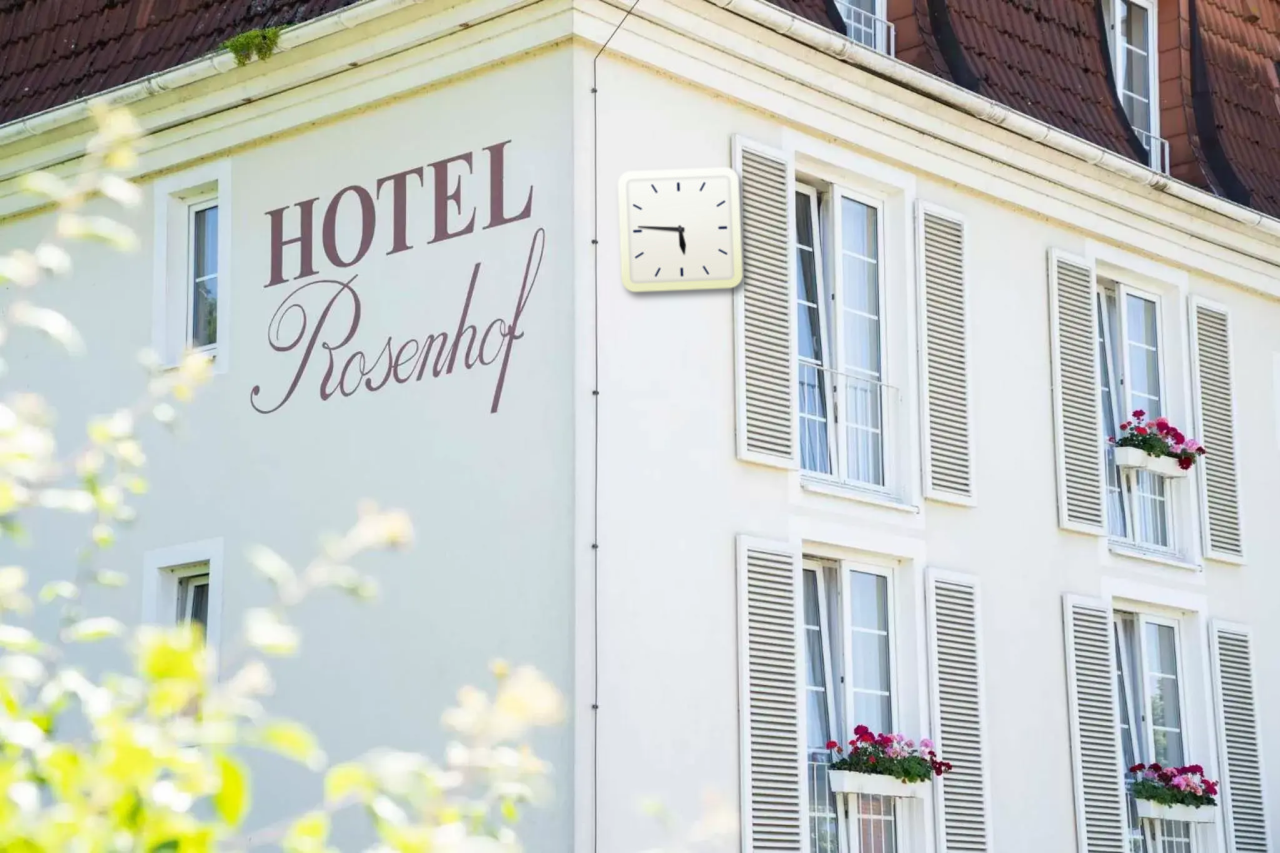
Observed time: 5:46
